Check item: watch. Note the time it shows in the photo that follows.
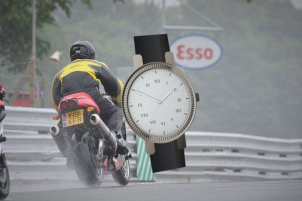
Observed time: 1:50
